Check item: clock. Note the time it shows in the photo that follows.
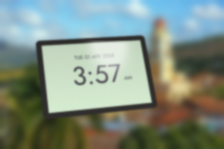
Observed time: 3:57
